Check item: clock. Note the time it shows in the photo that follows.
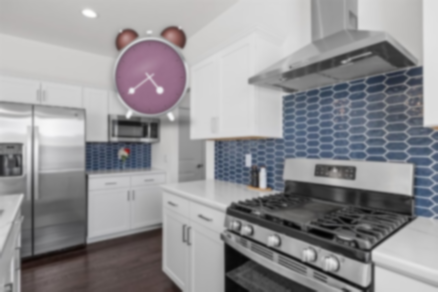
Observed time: 4:39
